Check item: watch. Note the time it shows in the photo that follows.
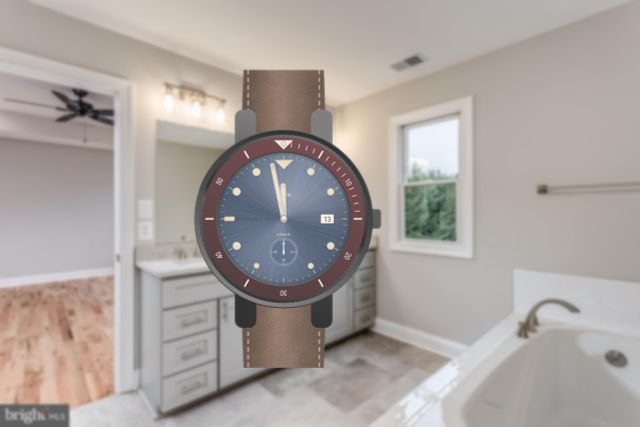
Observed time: 11:58
